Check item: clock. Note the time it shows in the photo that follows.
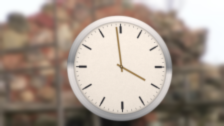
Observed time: 3:59
